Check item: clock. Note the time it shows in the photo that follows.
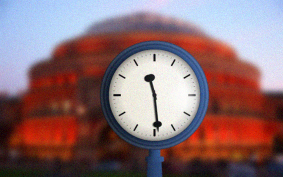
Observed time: 11:29
